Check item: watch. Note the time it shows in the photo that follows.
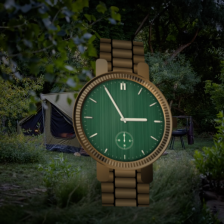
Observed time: 2:55
